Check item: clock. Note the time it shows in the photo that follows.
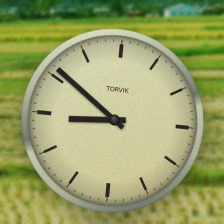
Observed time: 8:51
